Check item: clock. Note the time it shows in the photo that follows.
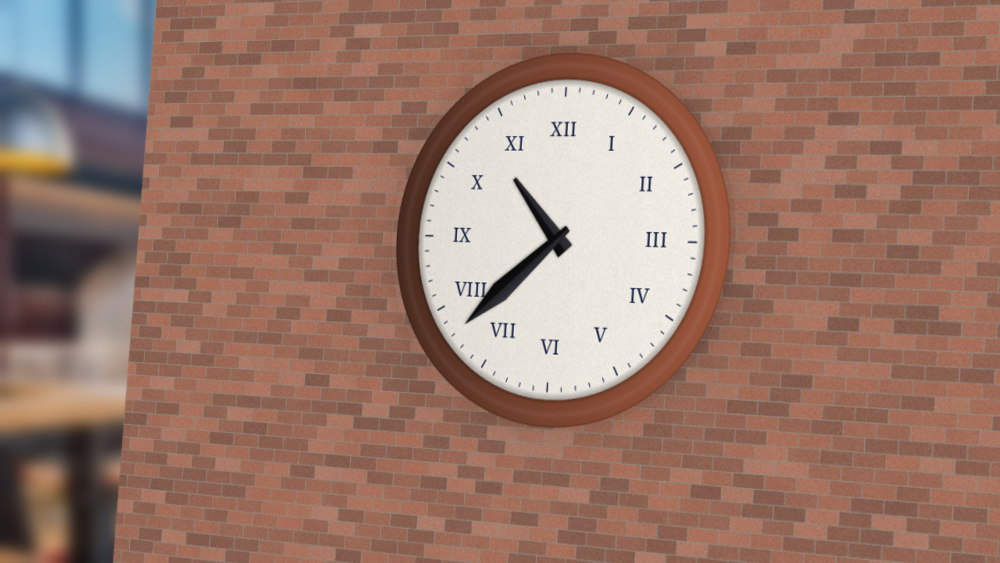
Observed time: 10:38
